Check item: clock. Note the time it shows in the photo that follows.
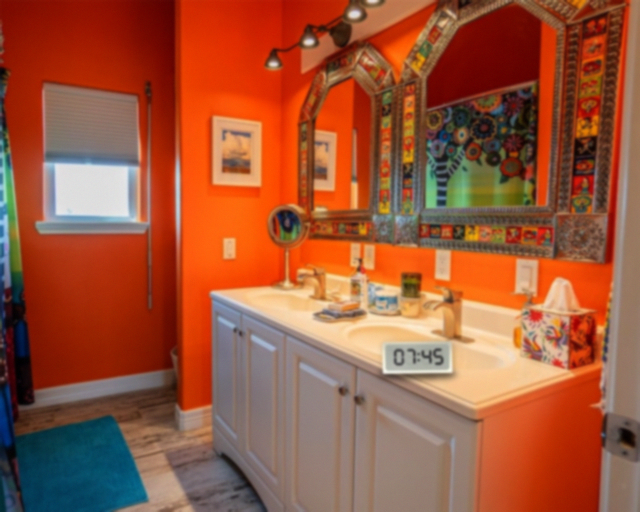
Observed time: 7:45
